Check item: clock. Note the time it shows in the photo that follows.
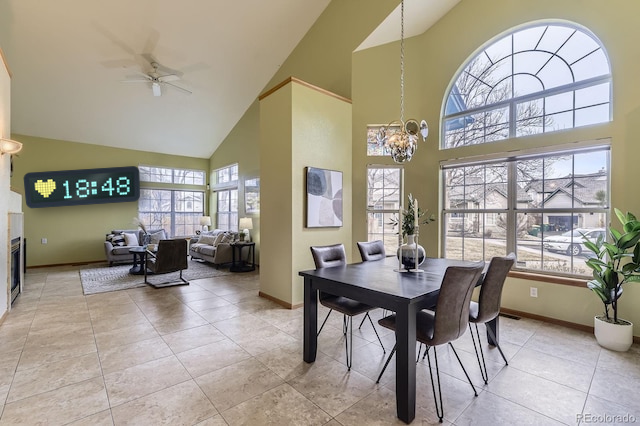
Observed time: 18:48
